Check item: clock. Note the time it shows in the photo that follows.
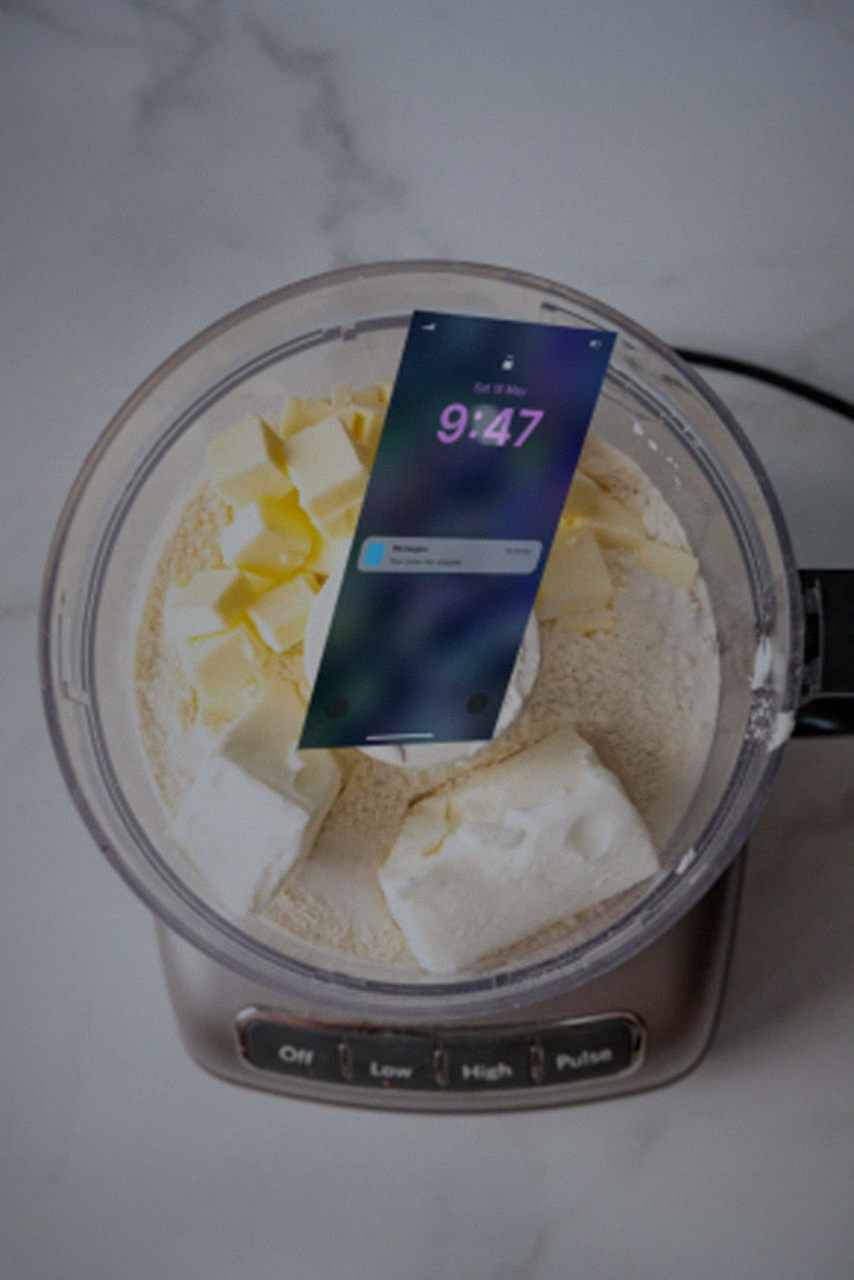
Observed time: 9:47
